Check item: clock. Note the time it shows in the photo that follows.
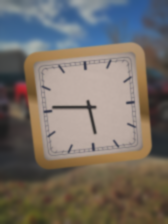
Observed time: 5:46
